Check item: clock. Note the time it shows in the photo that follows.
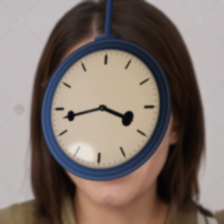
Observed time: 3:43
